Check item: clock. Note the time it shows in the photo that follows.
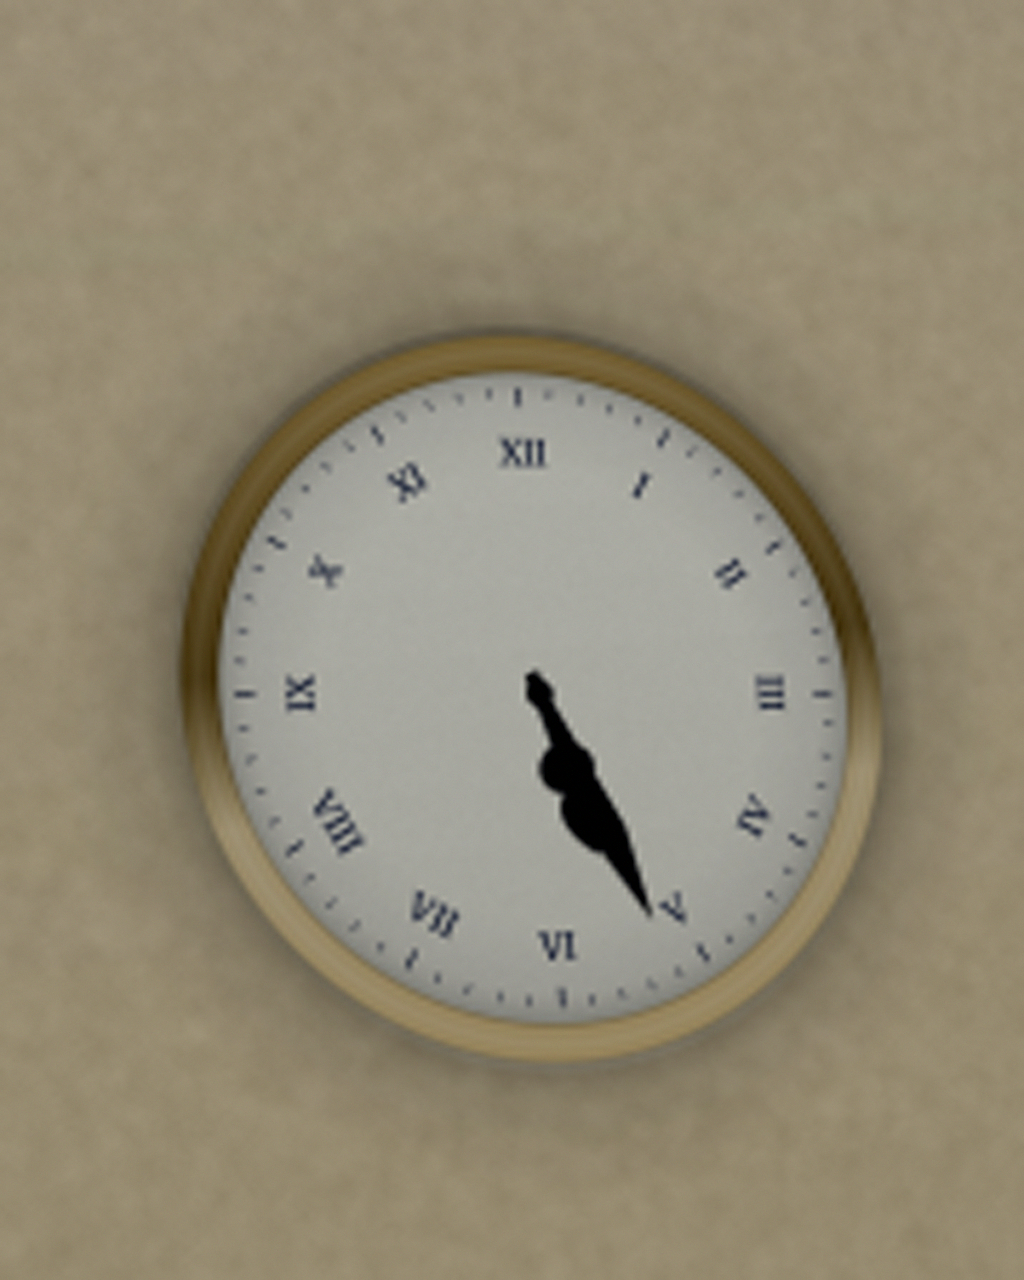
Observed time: 5:26
